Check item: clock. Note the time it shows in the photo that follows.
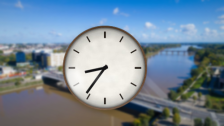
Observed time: 8:36
